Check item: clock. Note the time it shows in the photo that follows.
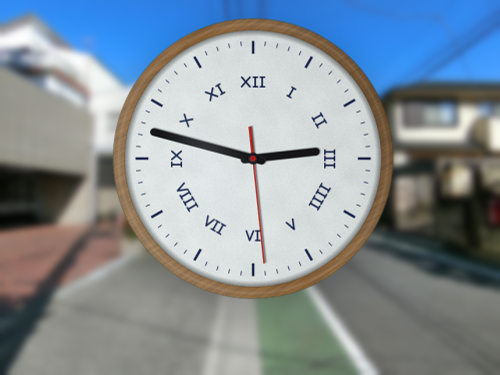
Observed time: 2:47:29
